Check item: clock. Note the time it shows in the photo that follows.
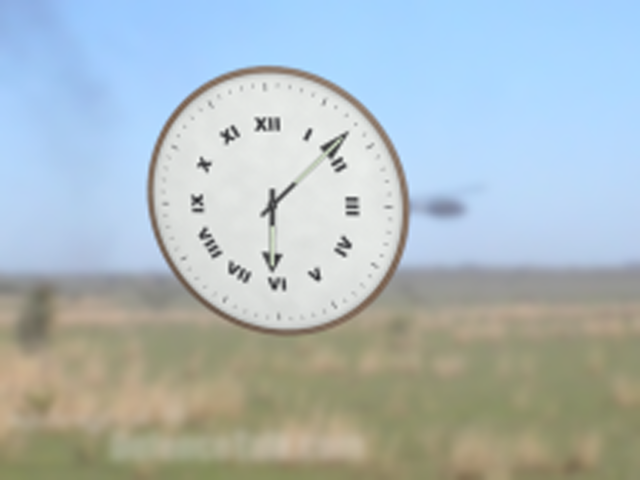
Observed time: 6:08
